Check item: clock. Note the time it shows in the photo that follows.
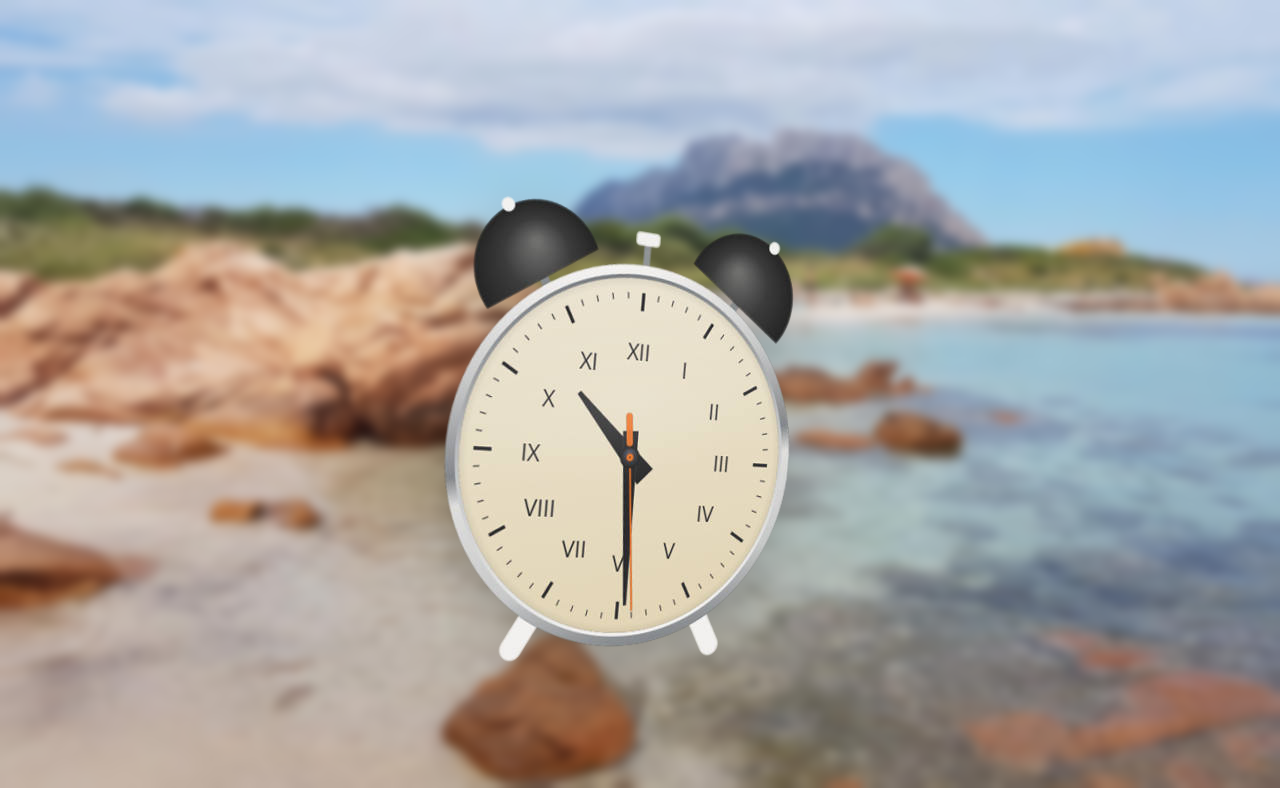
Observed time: 10:29:29
